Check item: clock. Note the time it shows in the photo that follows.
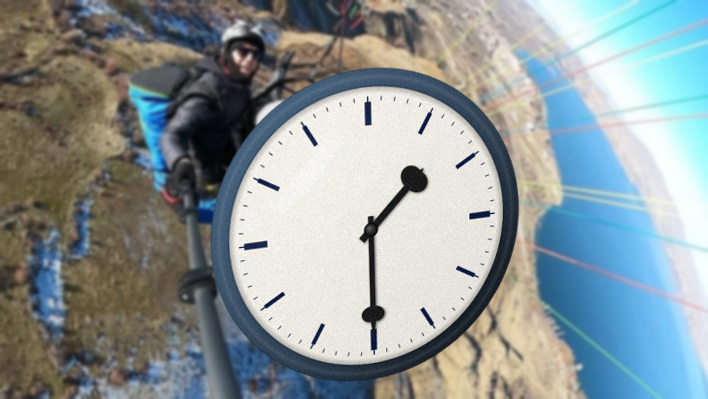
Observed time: 1:30
